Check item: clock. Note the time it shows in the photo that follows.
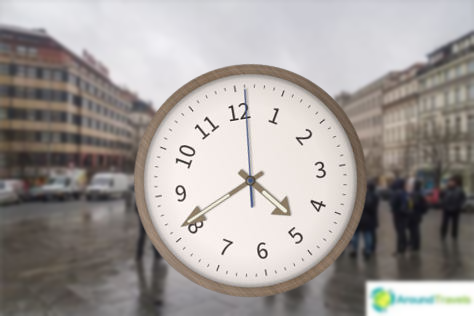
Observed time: 4:41:01
